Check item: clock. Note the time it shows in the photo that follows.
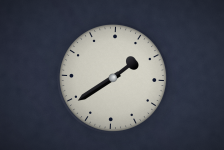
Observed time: 1:39
